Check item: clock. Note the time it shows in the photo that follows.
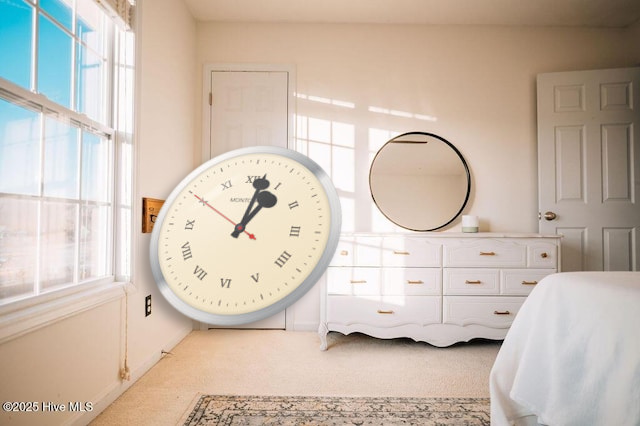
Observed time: 1:01:50
